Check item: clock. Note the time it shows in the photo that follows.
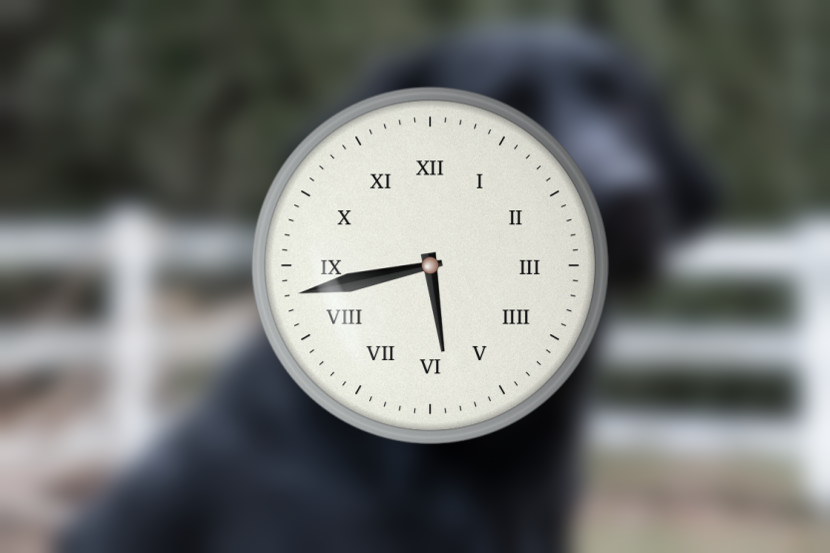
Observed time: 5:43
